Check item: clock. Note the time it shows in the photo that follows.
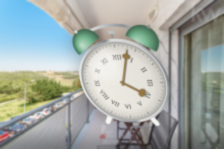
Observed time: 4:03
